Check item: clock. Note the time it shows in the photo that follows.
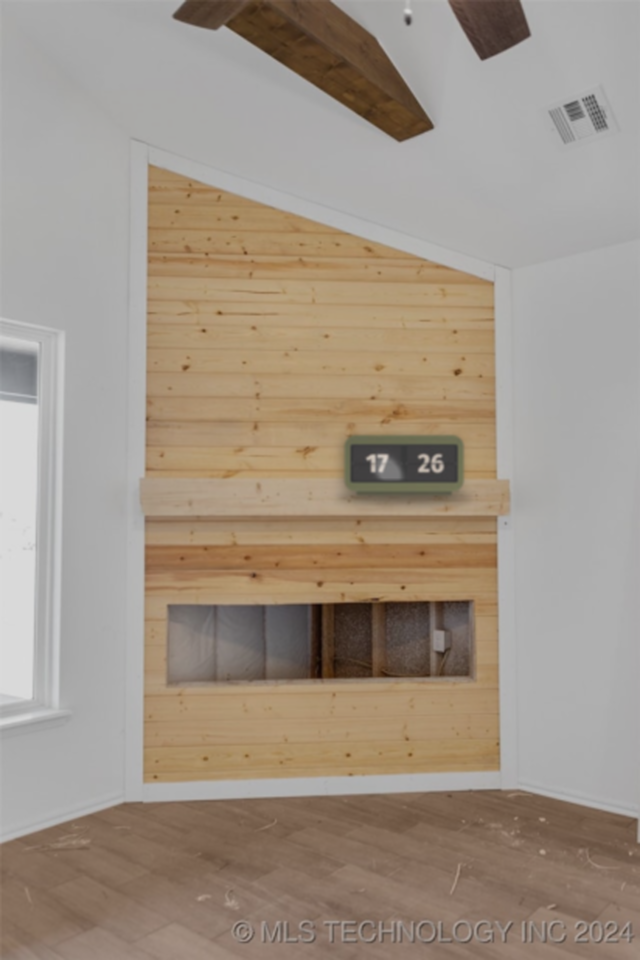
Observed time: 17:26
